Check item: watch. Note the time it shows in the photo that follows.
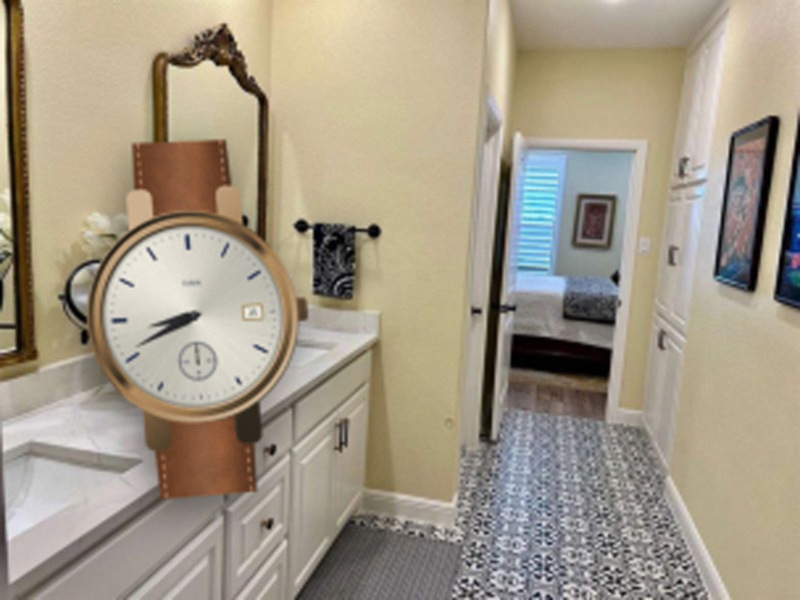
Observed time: 8:41
